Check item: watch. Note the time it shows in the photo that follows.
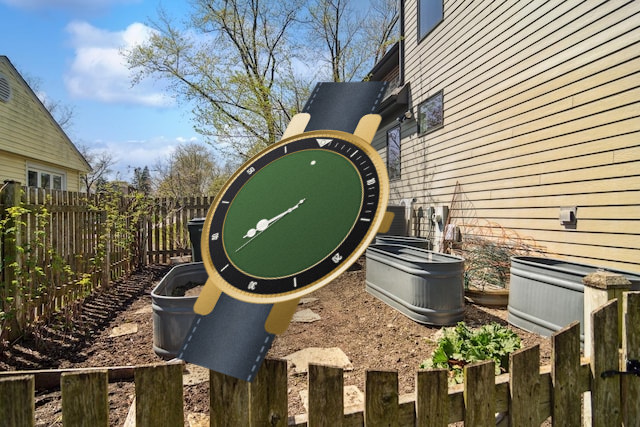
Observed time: 7:37:36
